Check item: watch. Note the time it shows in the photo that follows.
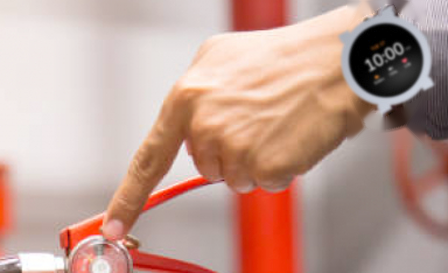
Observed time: 10:00
